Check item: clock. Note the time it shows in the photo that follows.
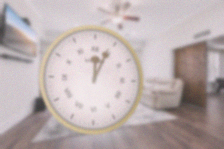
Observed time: 12:04
